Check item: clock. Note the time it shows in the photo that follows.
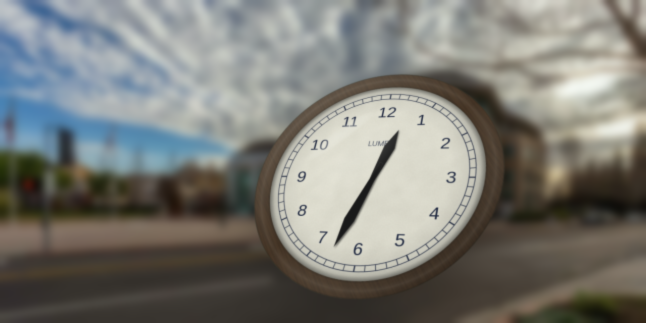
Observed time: 12:33
